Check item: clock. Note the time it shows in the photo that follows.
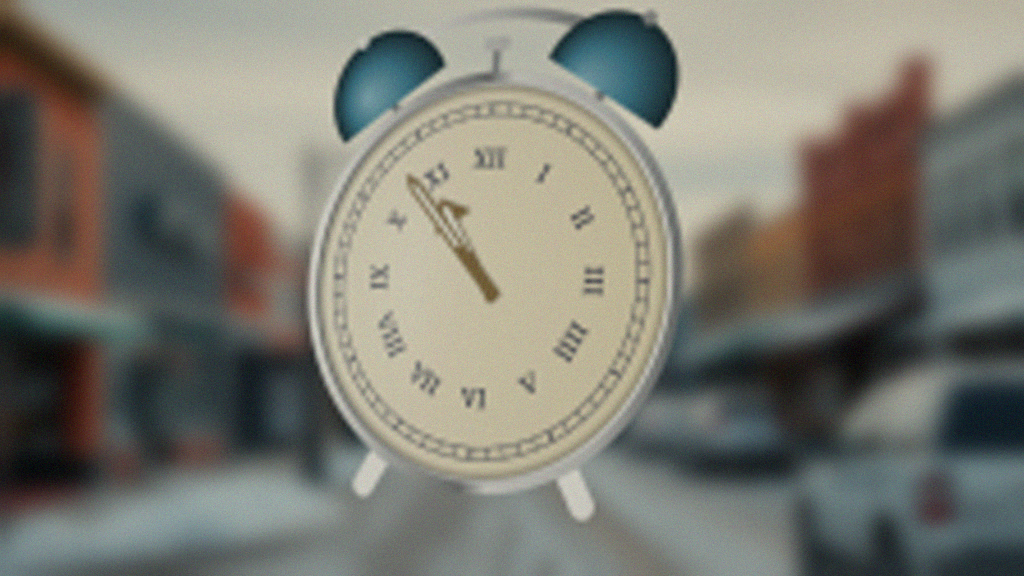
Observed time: 10:53
